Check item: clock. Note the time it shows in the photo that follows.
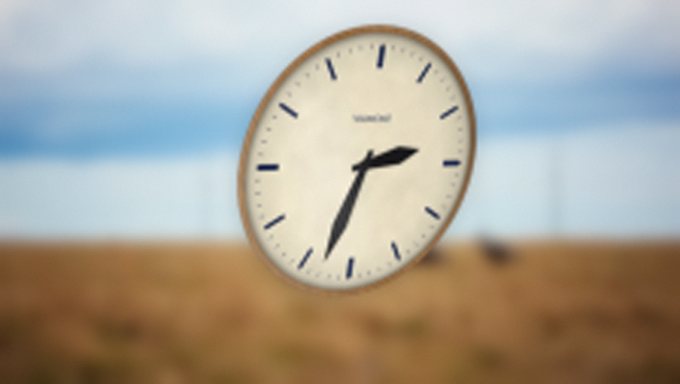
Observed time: 2:33
